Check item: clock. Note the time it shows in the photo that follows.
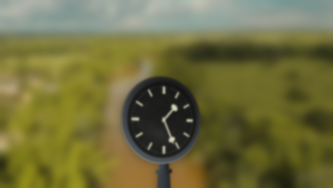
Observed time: 1:26
